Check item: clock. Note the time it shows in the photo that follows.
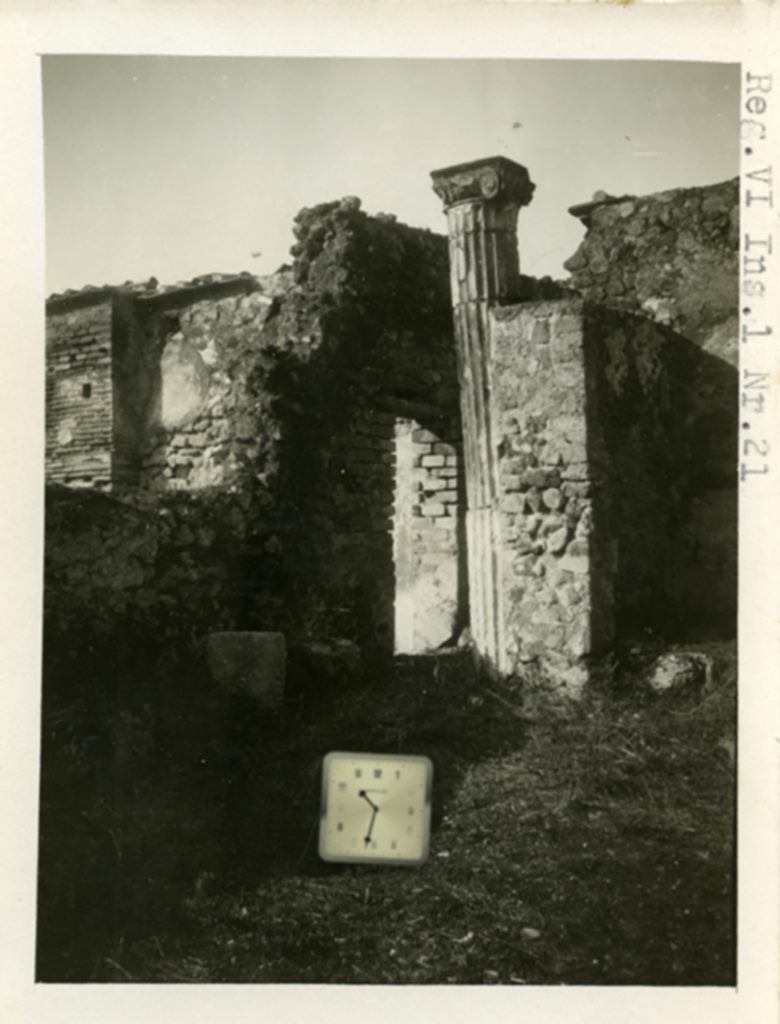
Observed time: 10:32
